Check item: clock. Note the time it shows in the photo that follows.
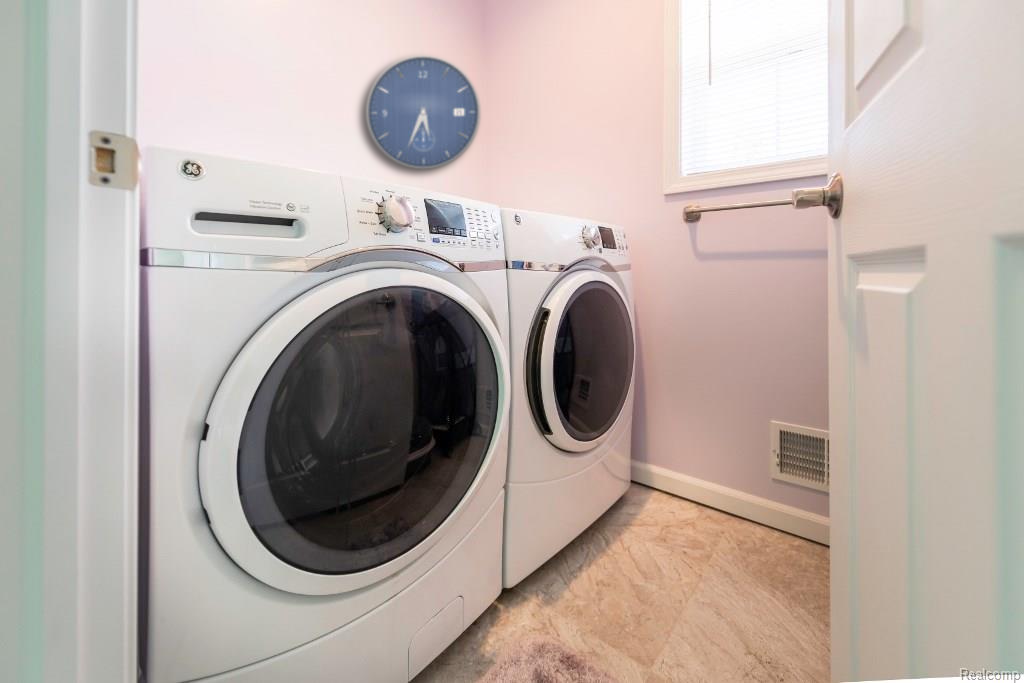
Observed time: 5:34
